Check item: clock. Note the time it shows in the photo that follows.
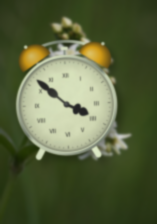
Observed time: 3:52
